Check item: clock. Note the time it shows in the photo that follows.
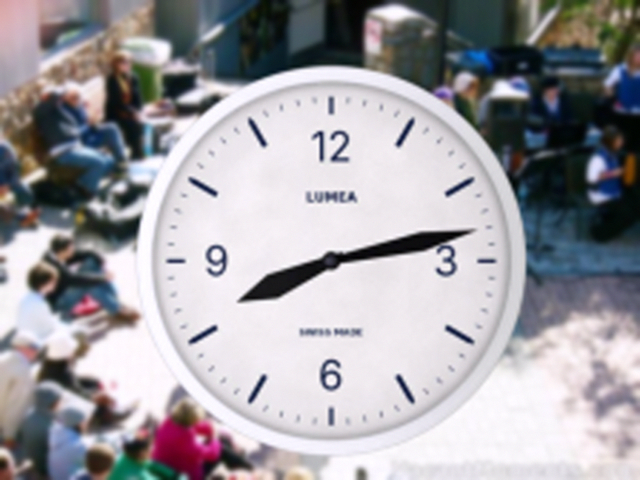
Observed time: 8:13
